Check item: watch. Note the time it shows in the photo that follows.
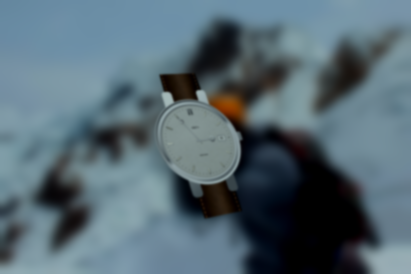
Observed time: 2:55
